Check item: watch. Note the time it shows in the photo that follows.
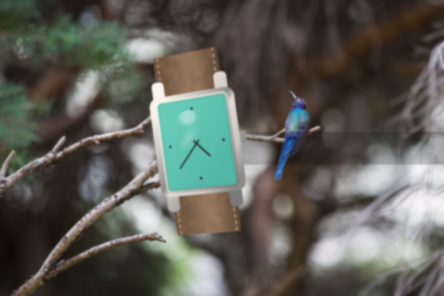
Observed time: 4:37
